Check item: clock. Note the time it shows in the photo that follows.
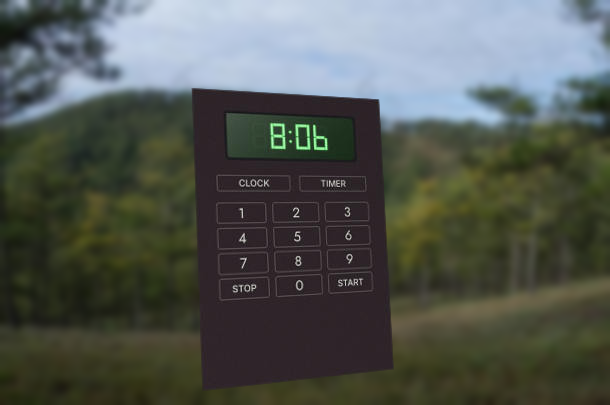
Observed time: 8:06
